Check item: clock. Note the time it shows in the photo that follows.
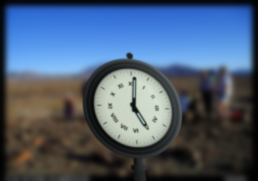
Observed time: 5:01
